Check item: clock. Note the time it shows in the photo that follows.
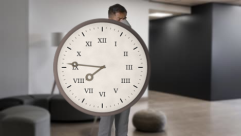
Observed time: 7:46
